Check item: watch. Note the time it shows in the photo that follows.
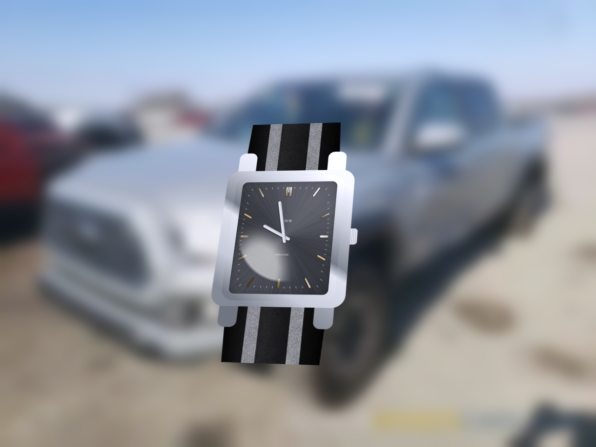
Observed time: 9:58
